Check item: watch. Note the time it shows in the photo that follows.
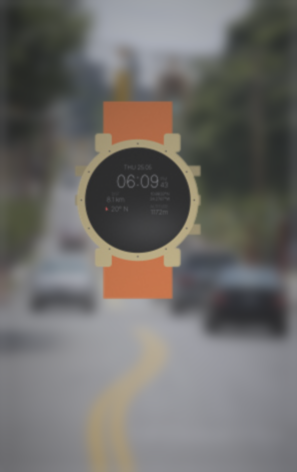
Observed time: 6:09
